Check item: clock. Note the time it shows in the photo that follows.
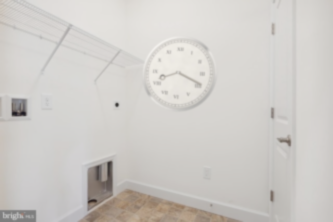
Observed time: 8:19
